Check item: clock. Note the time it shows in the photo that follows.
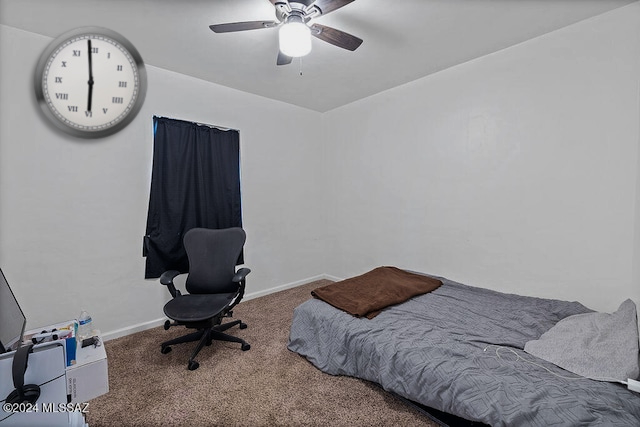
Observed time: 5:59
